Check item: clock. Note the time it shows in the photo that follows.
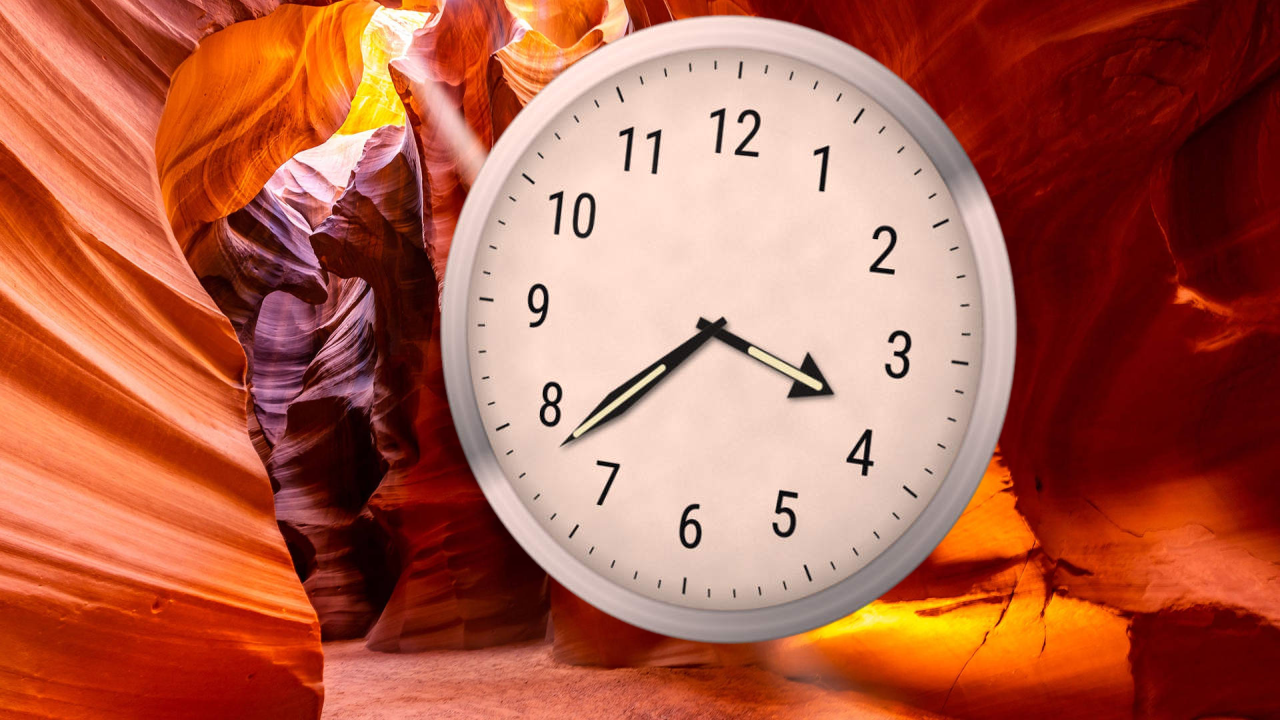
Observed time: 3:38
